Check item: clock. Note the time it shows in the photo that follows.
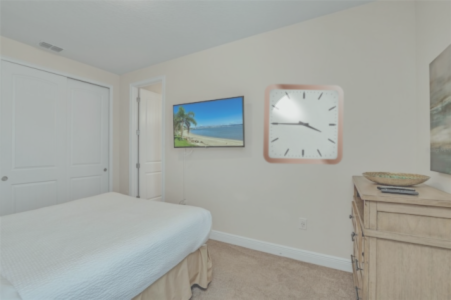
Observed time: 3:45
